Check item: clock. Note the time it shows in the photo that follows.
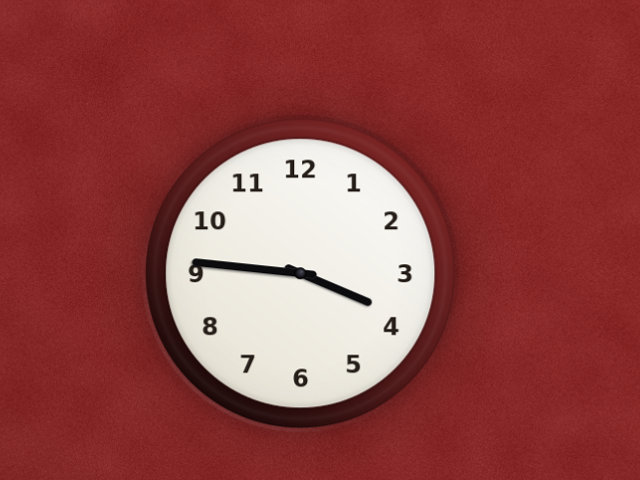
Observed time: 3:46
